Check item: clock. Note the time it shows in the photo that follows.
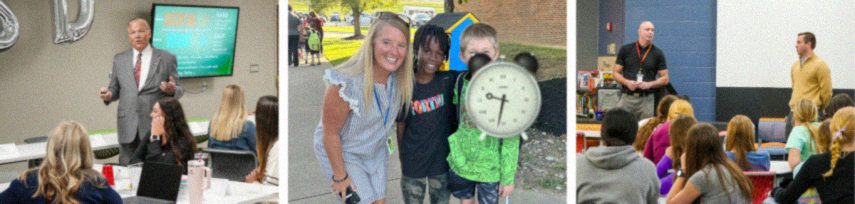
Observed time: 9:32
